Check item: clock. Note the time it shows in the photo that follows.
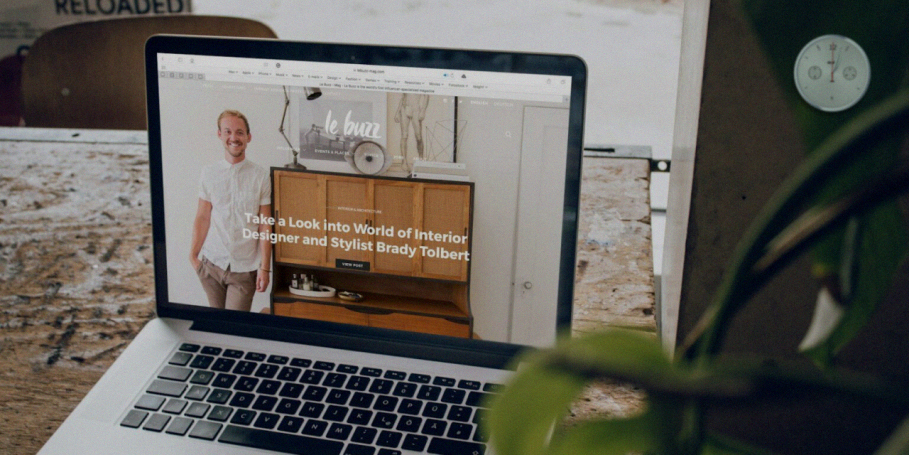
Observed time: 1:03
